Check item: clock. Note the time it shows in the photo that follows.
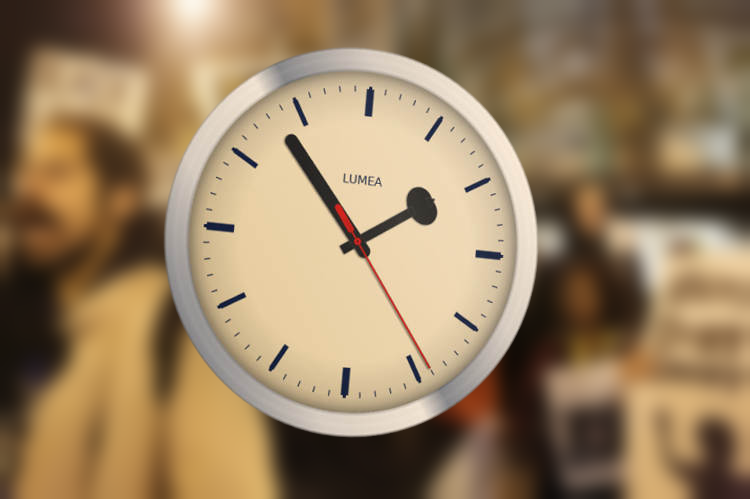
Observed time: 1:53:24
